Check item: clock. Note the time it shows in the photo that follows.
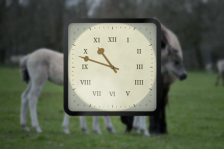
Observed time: 10:48
